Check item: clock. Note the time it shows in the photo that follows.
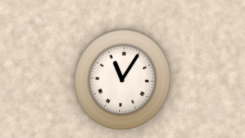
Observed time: 11:05
